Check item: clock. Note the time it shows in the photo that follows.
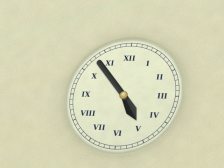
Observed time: 4:53
